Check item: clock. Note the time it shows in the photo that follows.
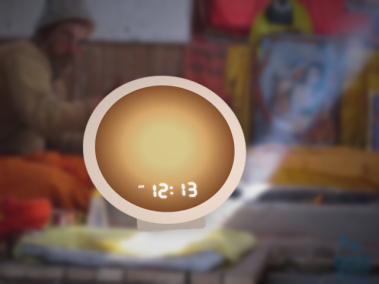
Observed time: 12:13
